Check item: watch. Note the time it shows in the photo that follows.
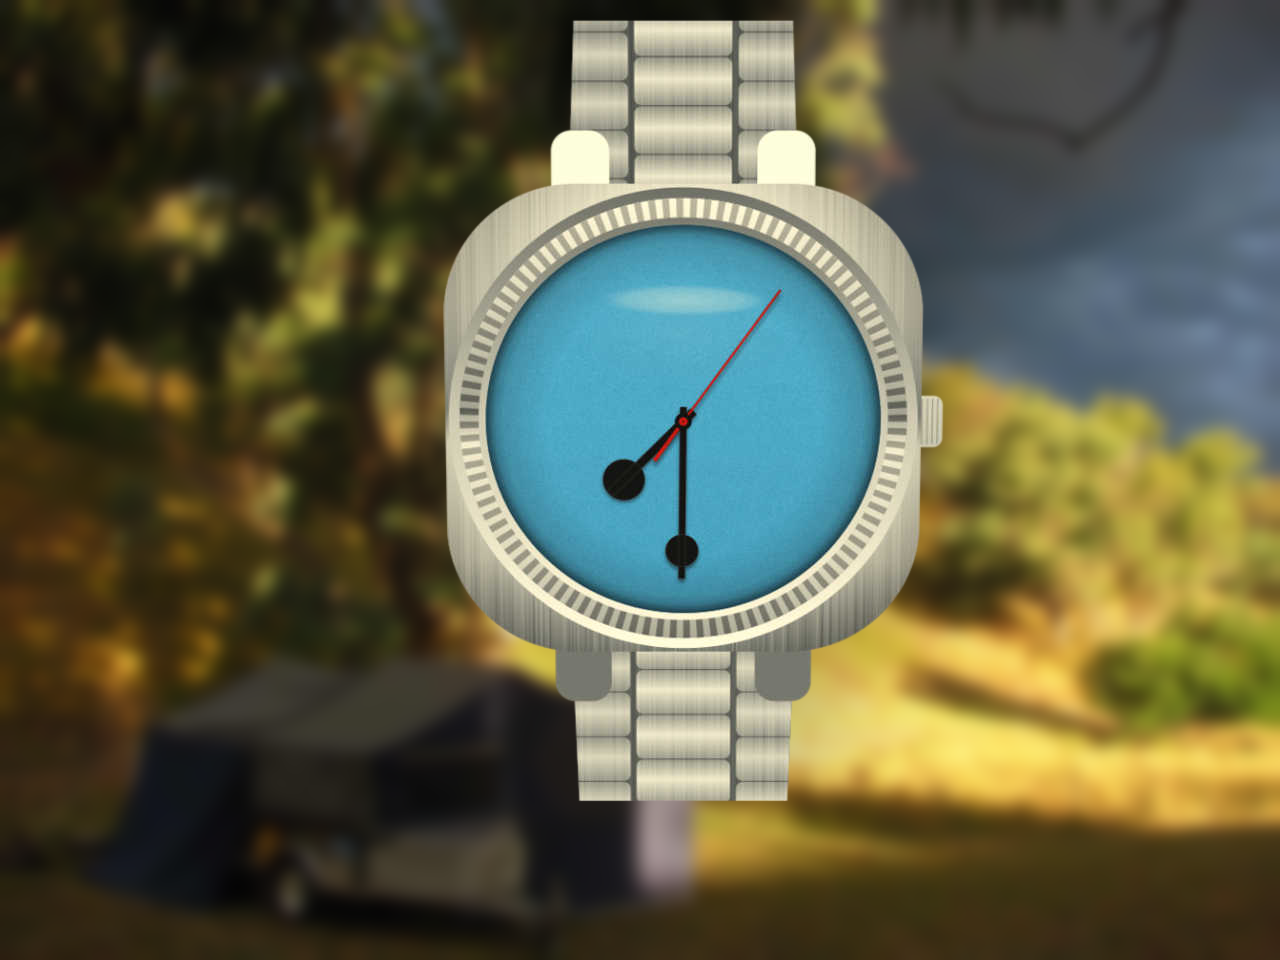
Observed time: 7:30:06
